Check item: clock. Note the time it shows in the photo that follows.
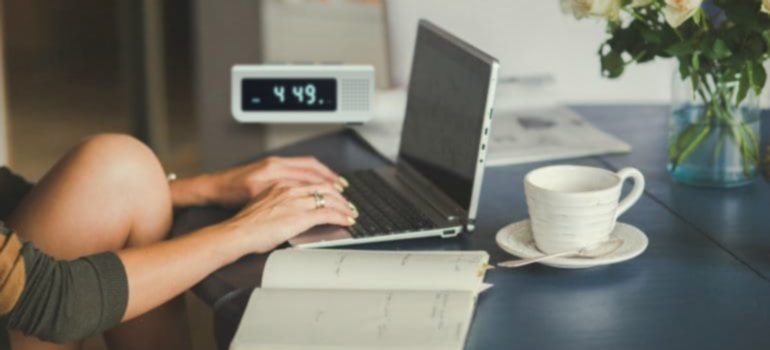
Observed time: 4:49
